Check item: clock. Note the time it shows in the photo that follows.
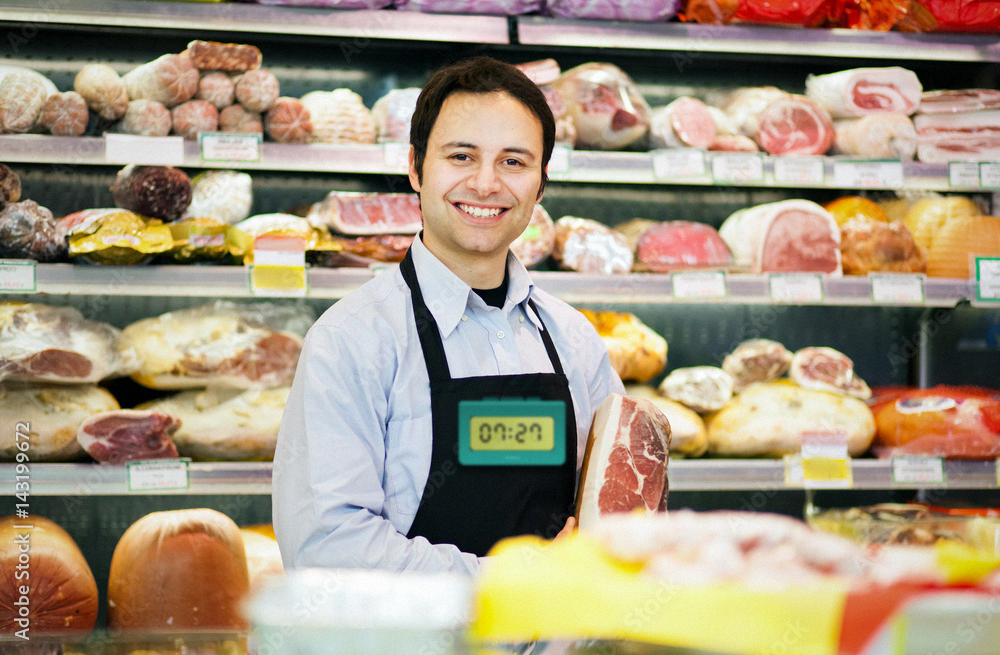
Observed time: 7:27
